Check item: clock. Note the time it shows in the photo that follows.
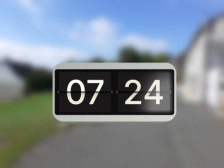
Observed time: 7:24
